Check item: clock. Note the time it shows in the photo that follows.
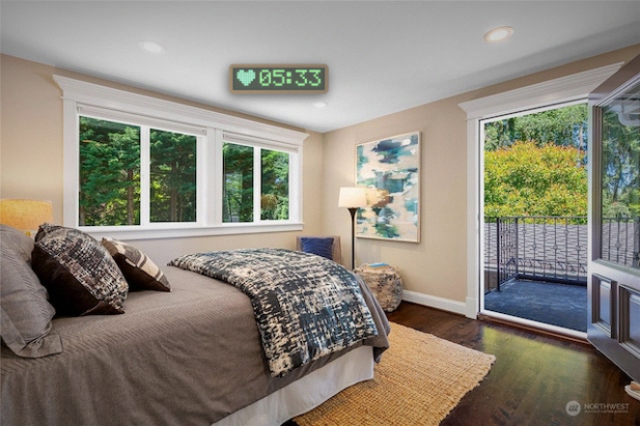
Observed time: 5:33
